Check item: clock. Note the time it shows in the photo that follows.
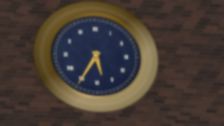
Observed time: 5:35
